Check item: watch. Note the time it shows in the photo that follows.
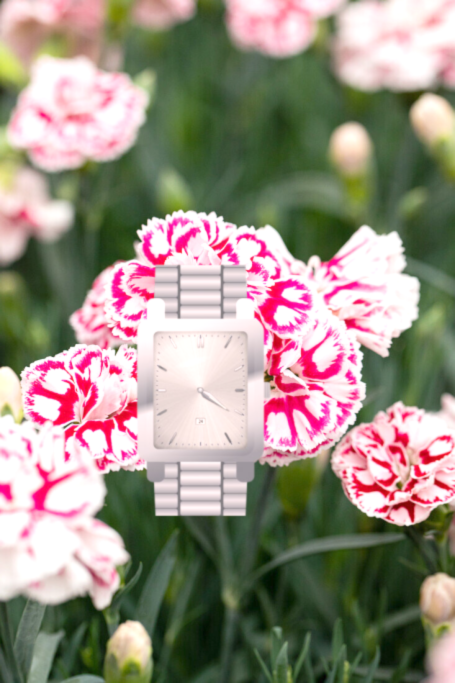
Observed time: 4:21
